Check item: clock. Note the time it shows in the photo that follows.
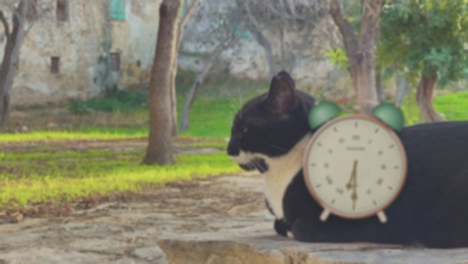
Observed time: 6:30
